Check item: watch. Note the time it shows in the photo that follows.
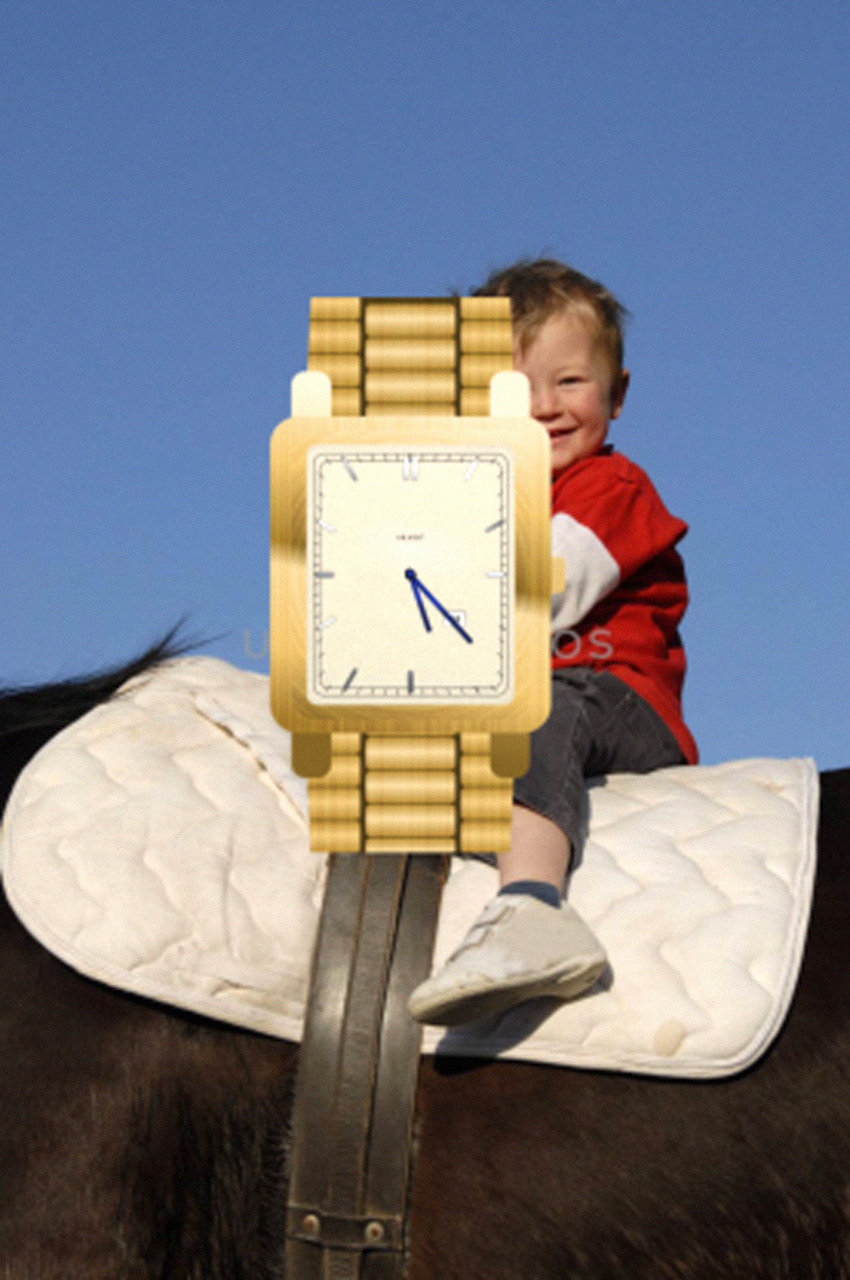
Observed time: 5:23
